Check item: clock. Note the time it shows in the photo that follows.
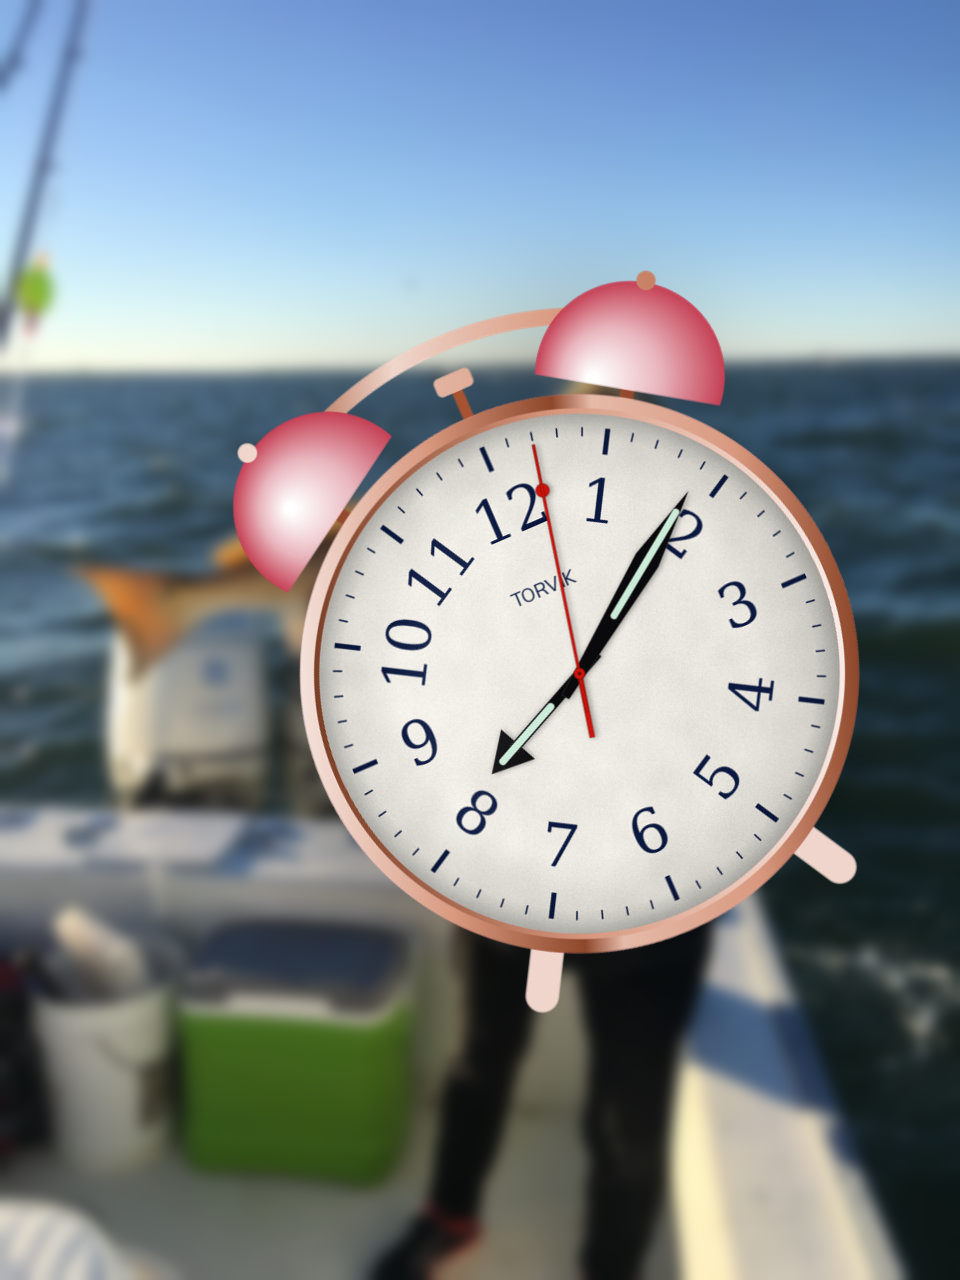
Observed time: 8:09:02
